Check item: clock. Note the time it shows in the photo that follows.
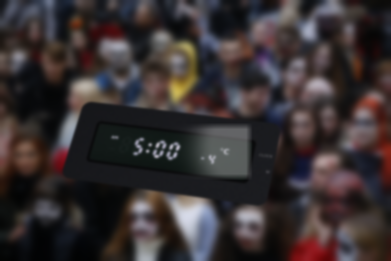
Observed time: 5:00
